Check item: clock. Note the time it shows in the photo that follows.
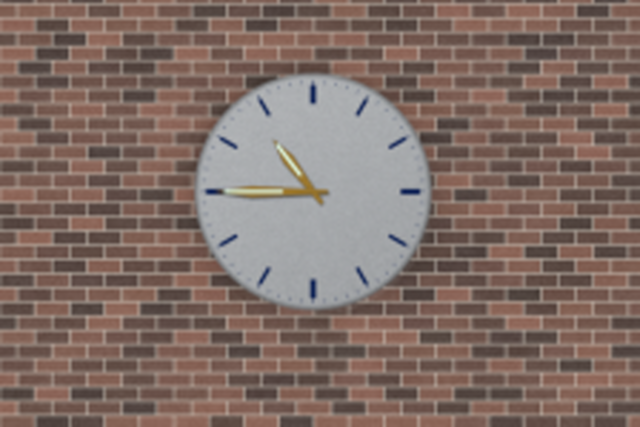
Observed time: 10:45
